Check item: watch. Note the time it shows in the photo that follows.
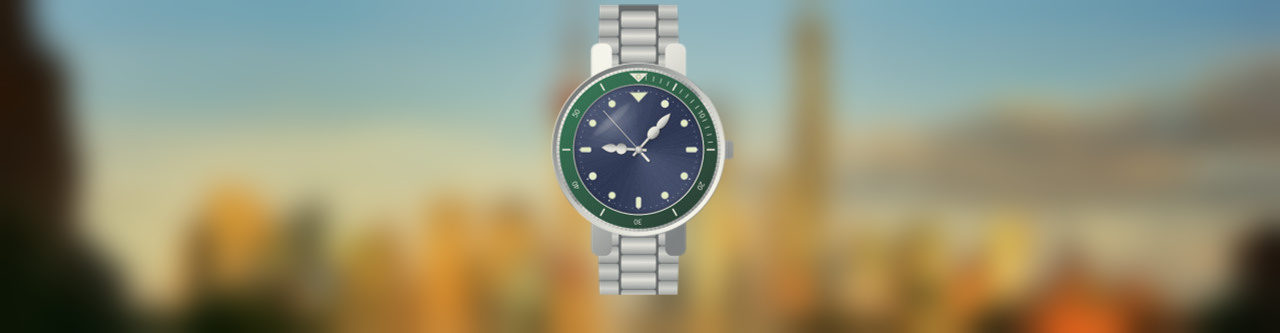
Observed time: 9:06:53
